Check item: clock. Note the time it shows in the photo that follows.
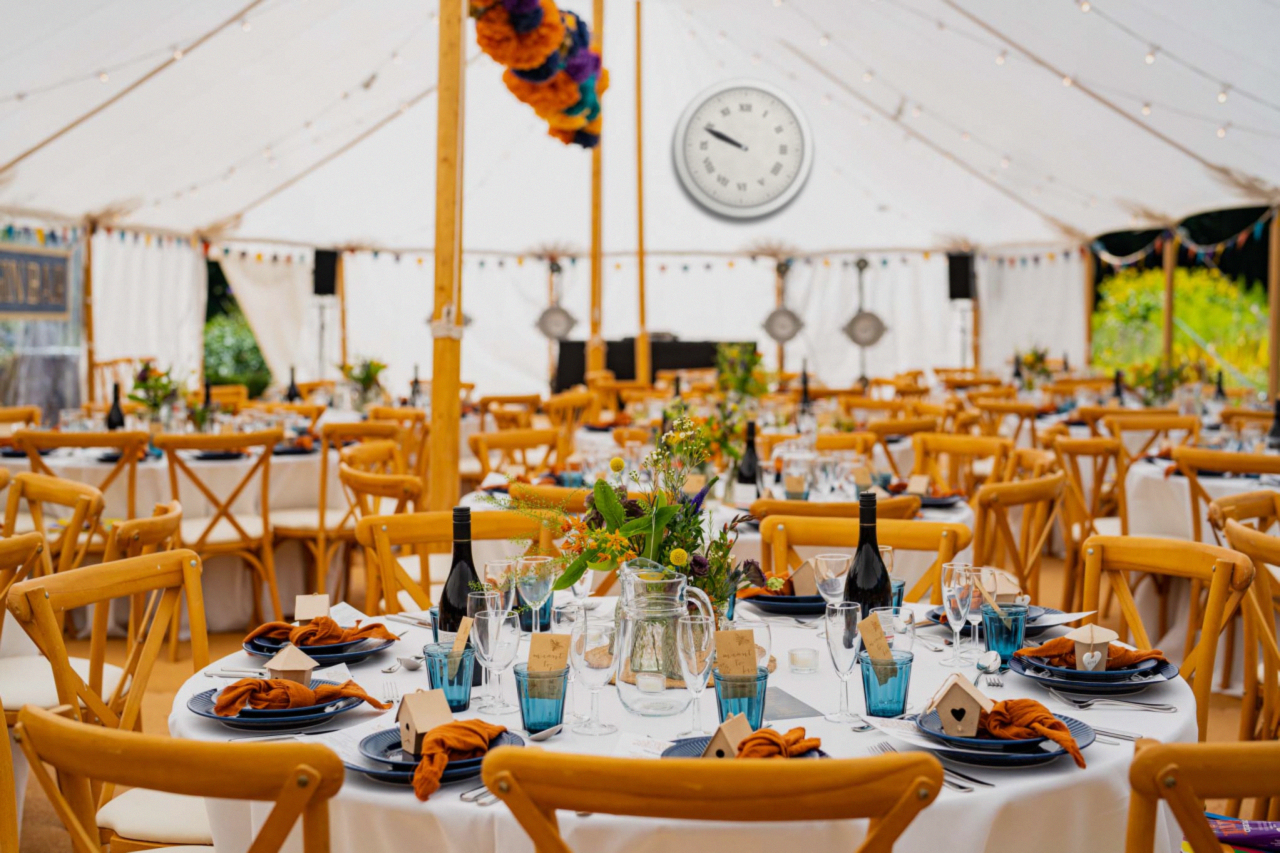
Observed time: 9:49
